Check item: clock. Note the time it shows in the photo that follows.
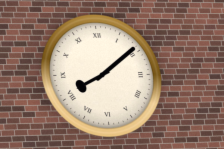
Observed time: 8:09
